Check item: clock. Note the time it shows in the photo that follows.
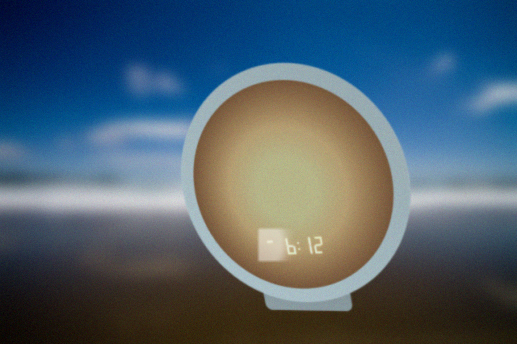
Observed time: 6:12
